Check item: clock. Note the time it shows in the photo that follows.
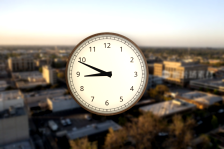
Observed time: 8:49
